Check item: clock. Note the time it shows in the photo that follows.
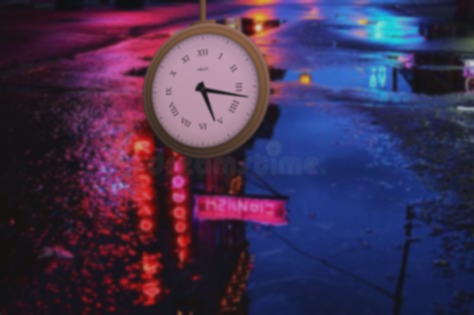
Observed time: 5:17
